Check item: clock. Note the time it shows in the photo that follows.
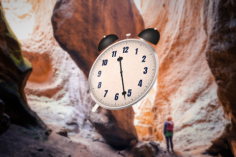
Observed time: 11:27
